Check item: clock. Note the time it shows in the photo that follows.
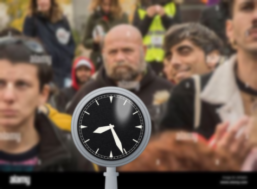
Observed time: 8:26
